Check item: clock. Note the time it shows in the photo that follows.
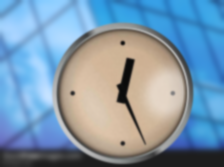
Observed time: 12:26
